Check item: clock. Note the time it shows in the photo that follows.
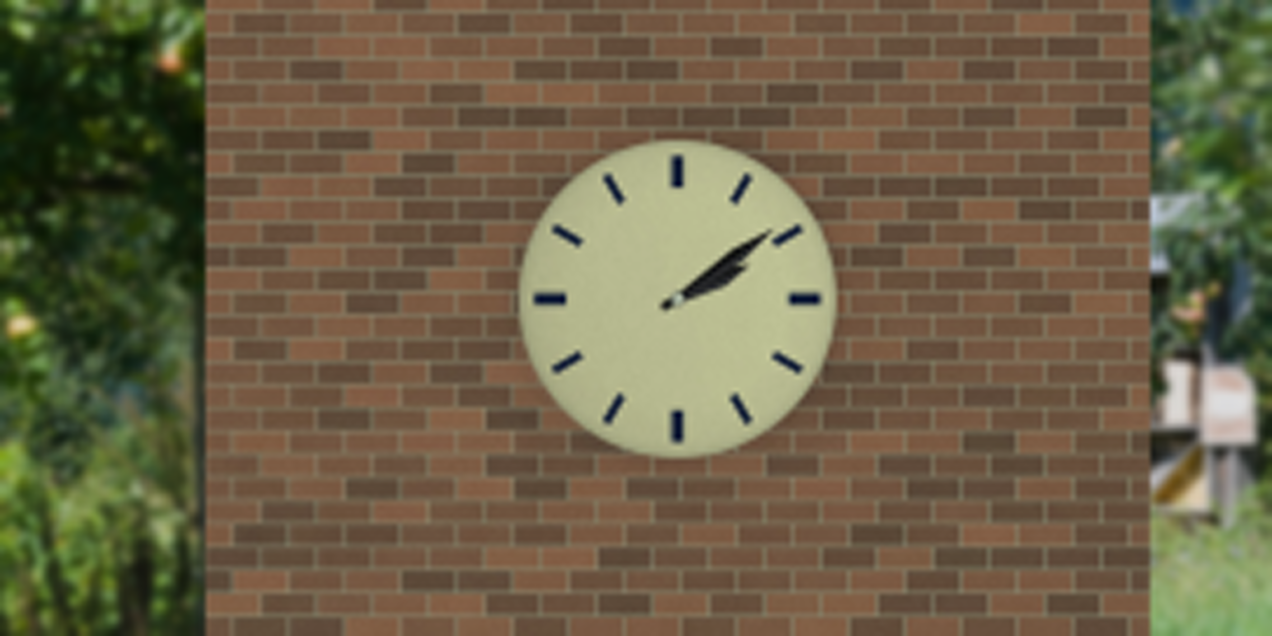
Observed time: 2:09
